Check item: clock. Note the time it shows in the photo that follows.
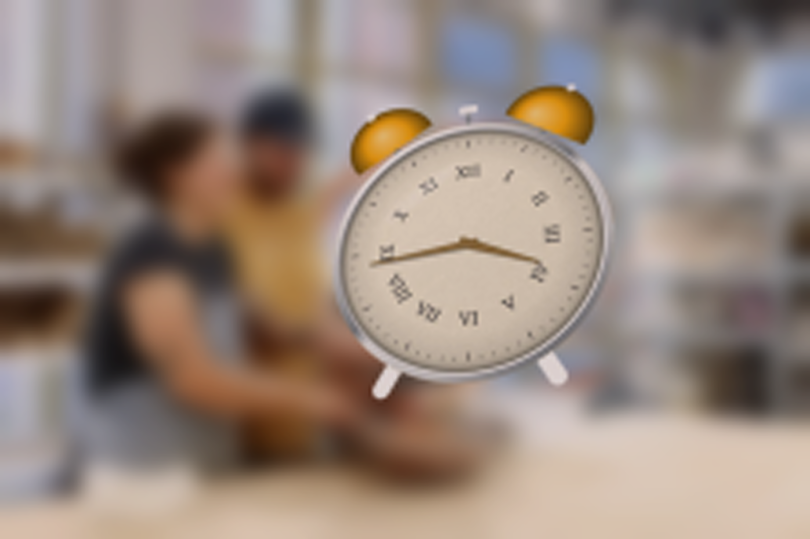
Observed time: 3:44
